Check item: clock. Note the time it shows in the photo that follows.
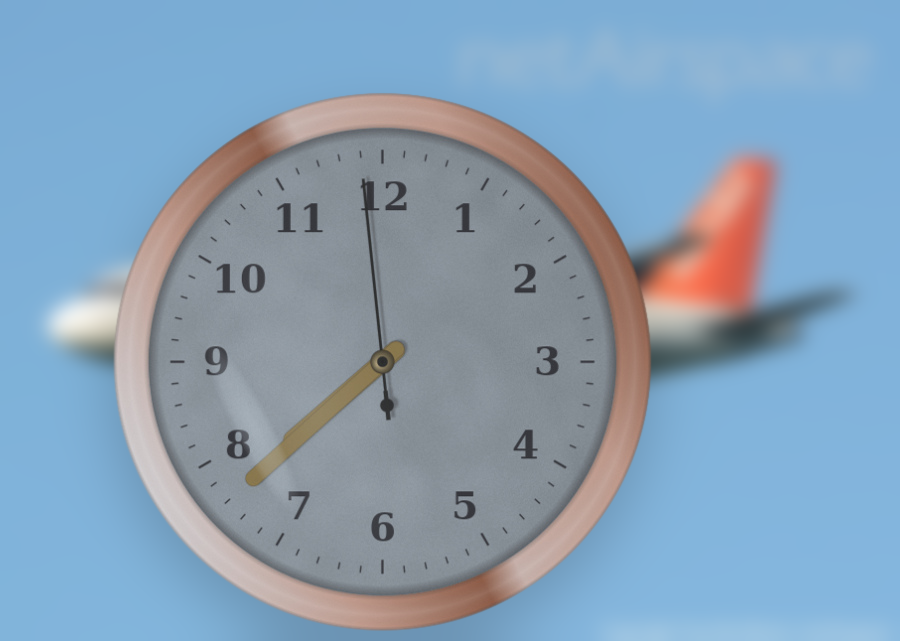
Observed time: 7:37:59
